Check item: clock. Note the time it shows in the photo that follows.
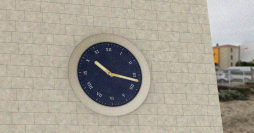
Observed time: 10:17
